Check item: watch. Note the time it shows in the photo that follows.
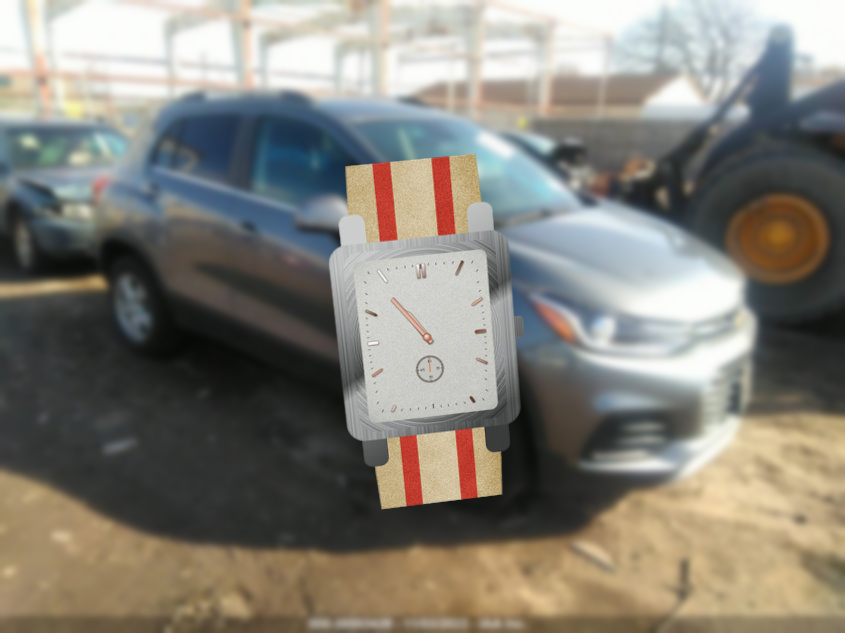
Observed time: 10:54
